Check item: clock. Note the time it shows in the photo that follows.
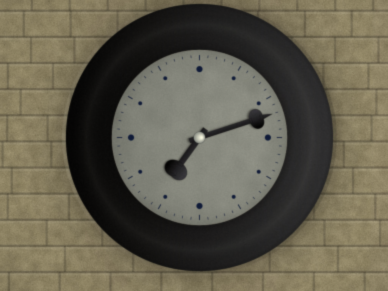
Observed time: 7:12
